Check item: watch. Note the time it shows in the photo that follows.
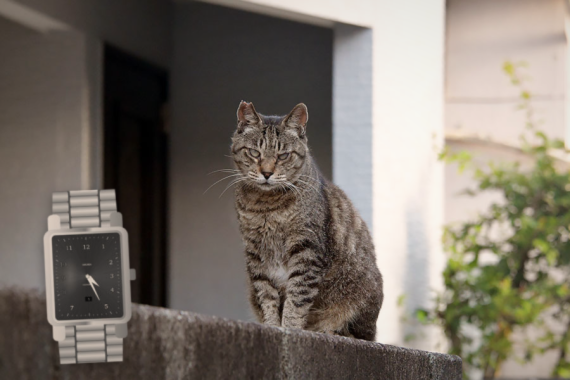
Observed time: 4:26
